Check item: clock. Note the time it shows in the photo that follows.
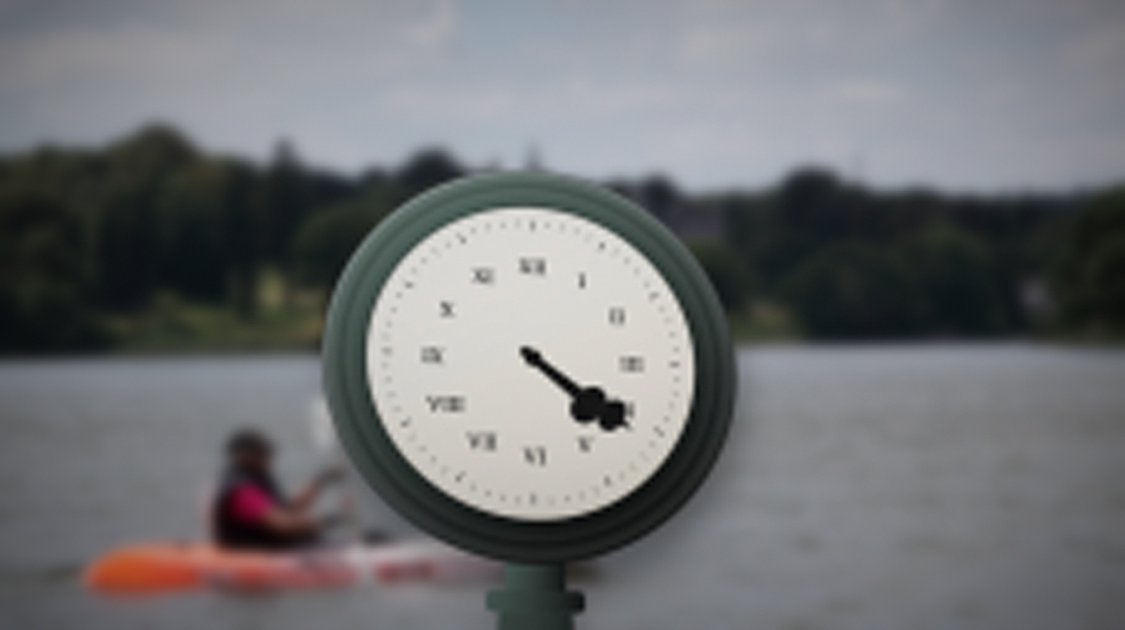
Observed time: 4:21
